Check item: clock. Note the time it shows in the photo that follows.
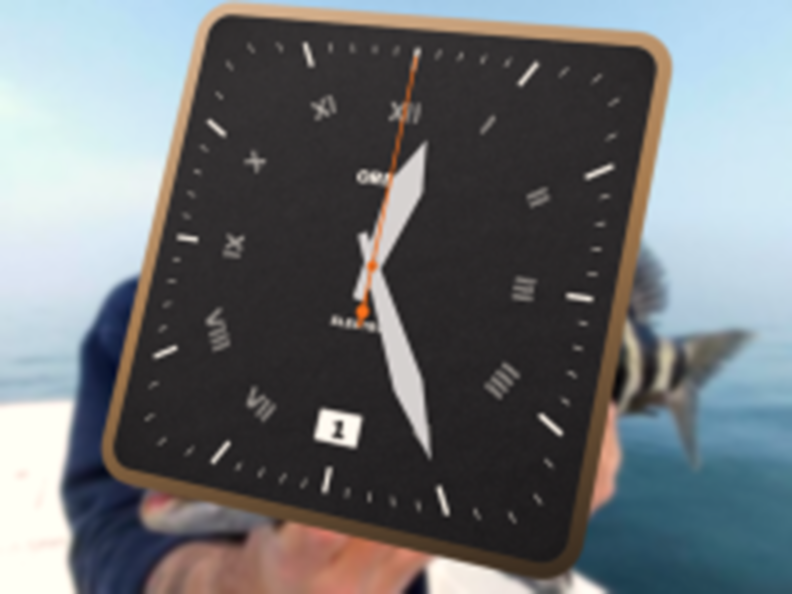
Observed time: 12:25:00
